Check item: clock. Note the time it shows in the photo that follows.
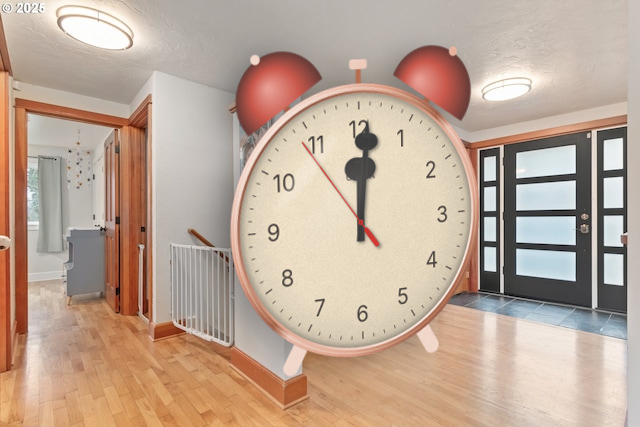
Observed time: 12:00:54
